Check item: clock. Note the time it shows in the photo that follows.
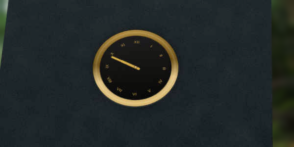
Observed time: 9:49
